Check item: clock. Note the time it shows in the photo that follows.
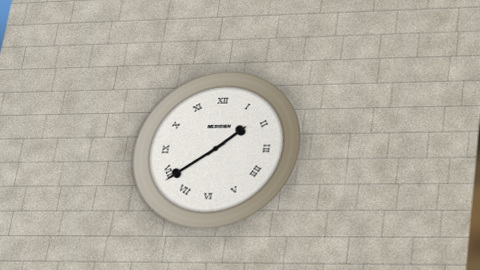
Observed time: 1:39
